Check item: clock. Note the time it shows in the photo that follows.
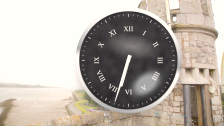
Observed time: 6:33
